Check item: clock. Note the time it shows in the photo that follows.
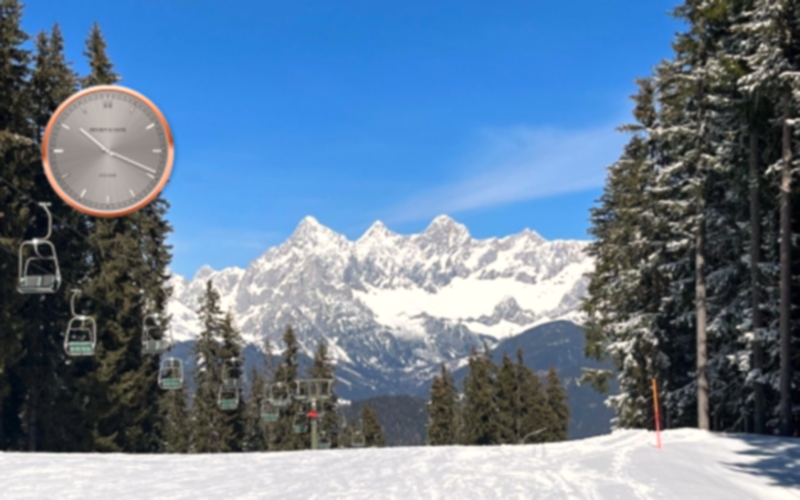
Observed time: 10:19
